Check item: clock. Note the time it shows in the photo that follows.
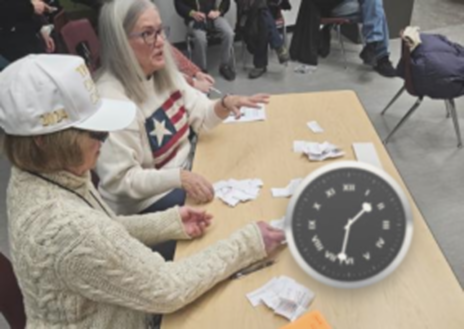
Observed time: 1:32
